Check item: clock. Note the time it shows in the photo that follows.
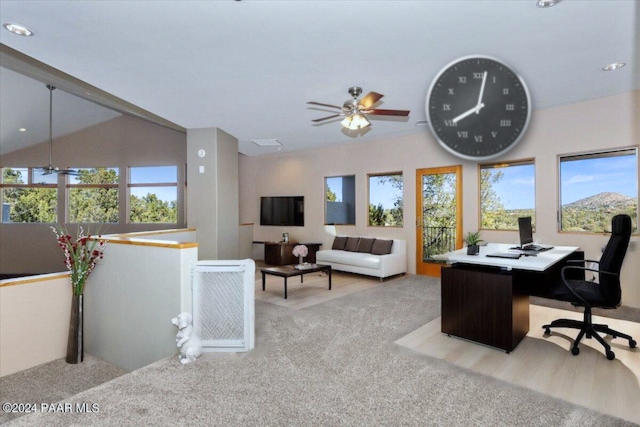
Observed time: 8:02
